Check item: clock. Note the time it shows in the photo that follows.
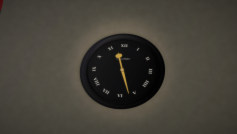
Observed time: 11:27
